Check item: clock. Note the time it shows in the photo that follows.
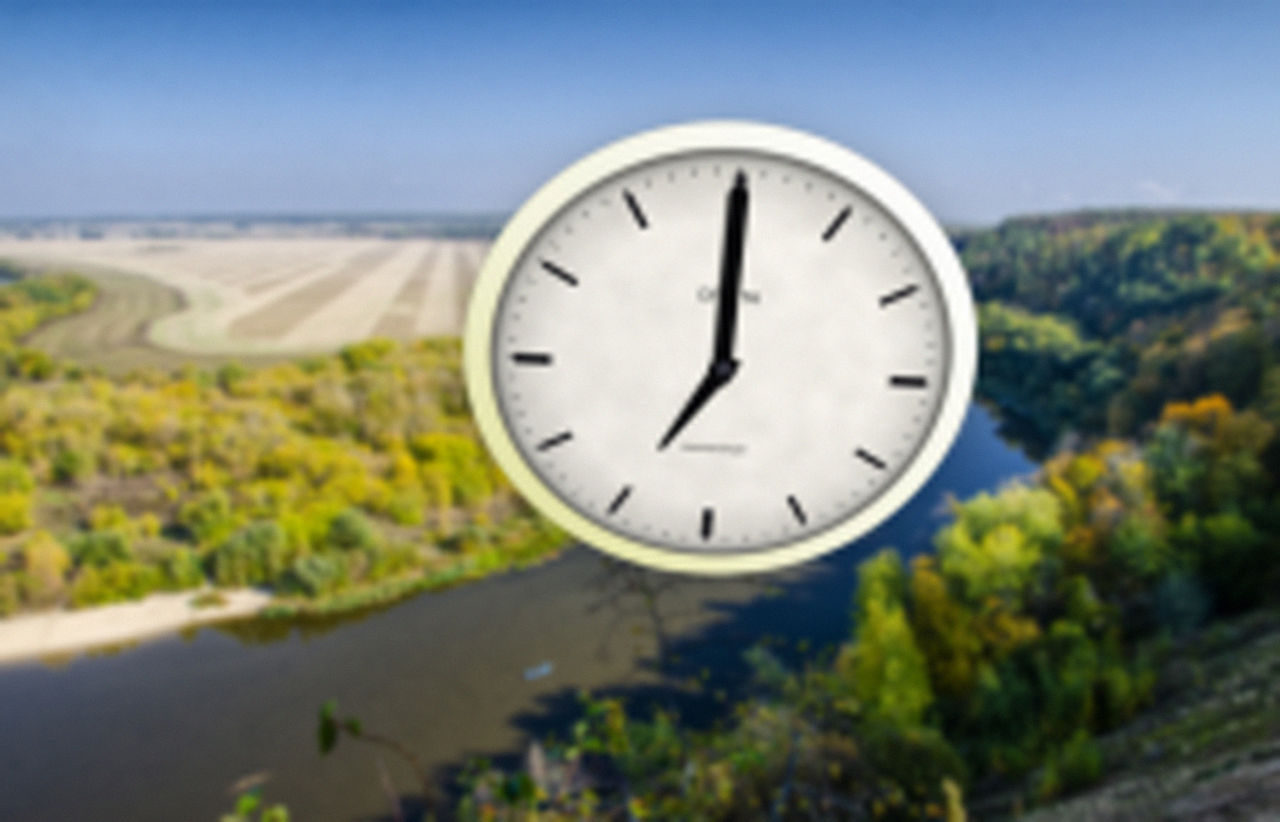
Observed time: 7:00
